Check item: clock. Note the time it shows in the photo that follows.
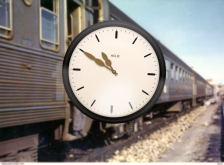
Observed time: 10:50
